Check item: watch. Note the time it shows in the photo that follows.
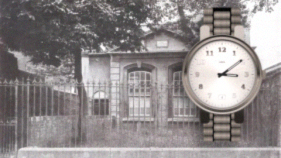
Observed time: 3:09
